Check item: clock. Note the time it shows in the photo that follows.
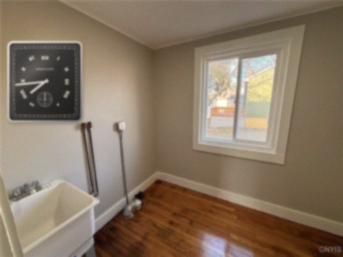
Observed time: 7:44
